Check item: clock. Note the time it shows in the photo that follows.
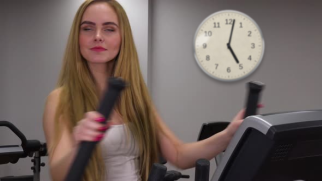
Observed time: 5:02
